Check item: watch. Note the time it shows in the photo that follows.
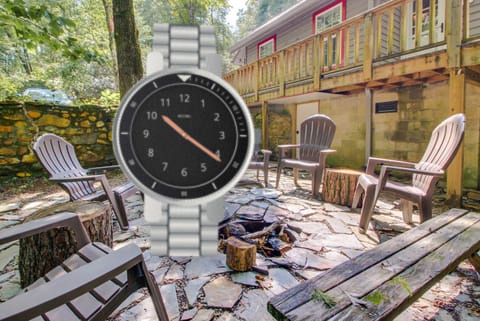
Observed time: 10:21
